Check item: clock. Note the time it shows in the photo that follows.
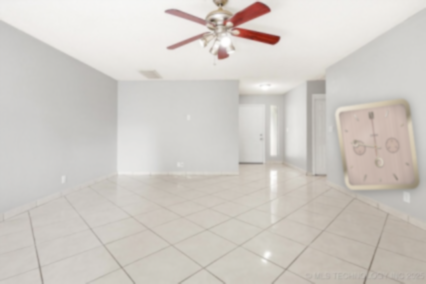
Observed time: 5:47
